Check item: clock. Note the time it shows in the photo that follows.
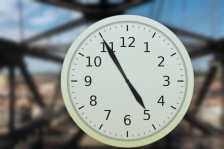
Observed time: 4:55
